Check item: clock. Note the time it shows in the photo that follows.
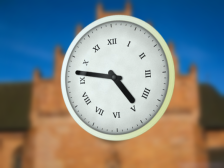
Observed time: 4:47
